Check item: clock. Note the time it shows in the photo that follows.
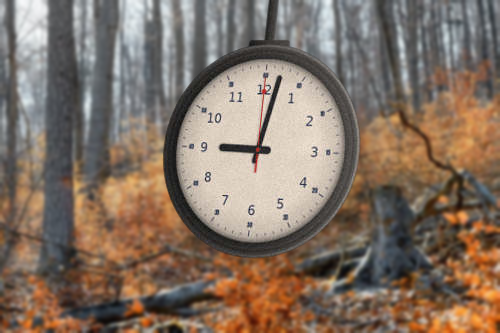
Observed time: 9:02:00
